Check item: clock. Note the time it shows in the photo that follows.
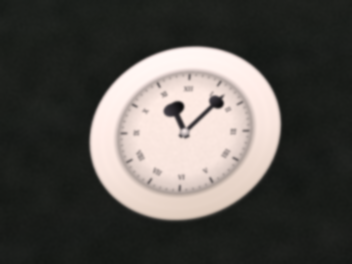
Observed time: 11:07
